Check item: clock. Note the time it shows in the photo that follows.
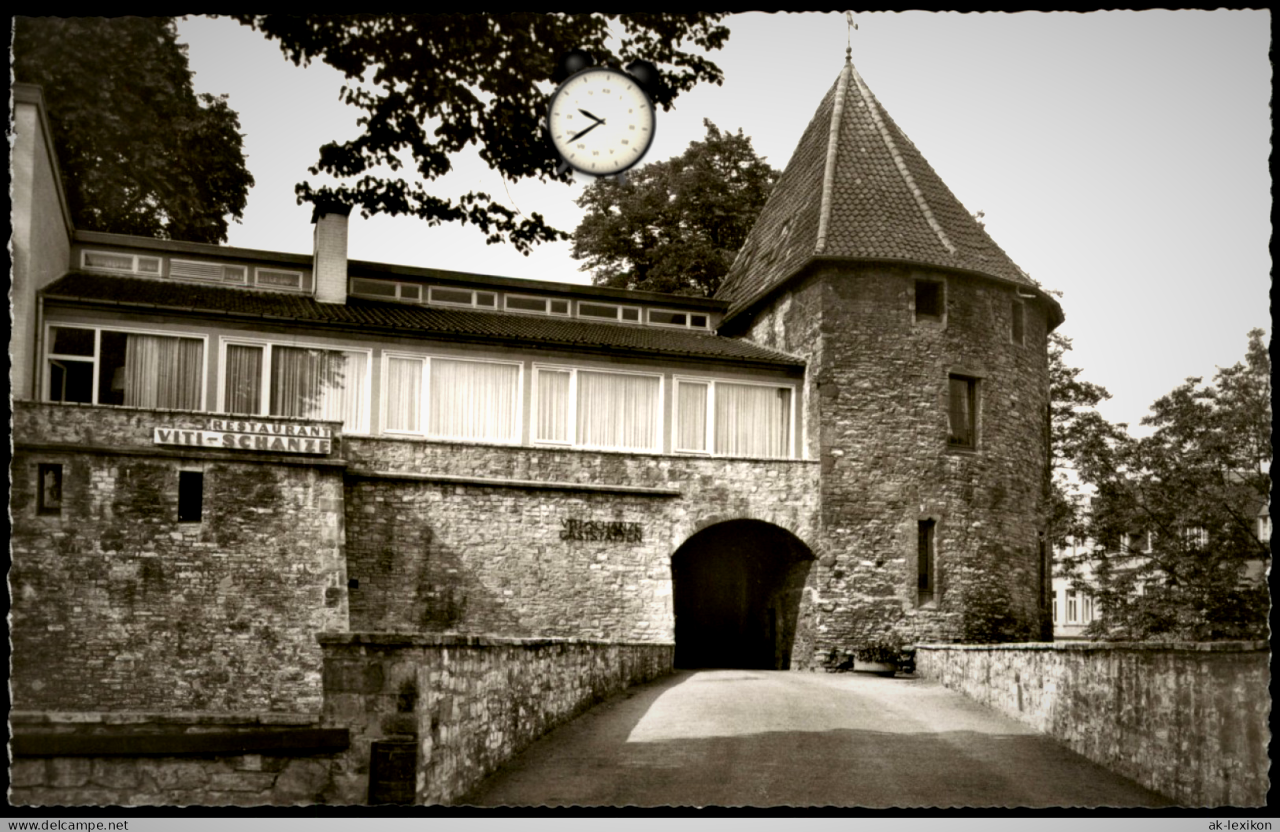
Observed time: 9:38
